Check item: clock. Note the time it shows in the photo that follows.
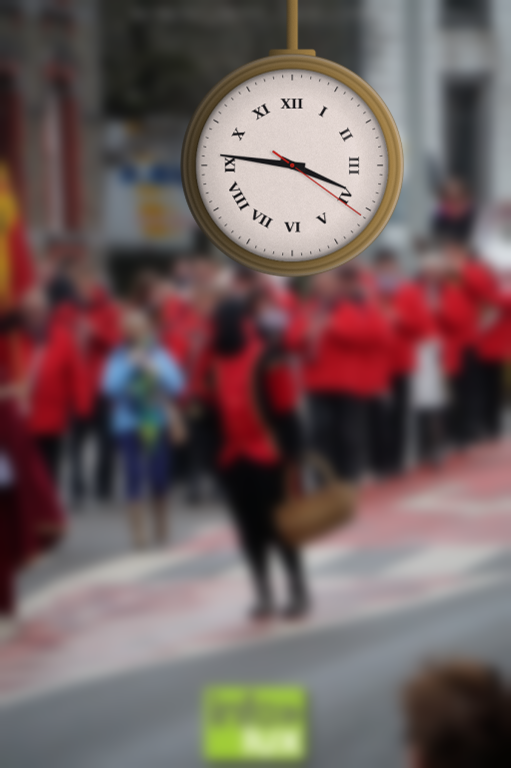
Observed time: 3:46:21
